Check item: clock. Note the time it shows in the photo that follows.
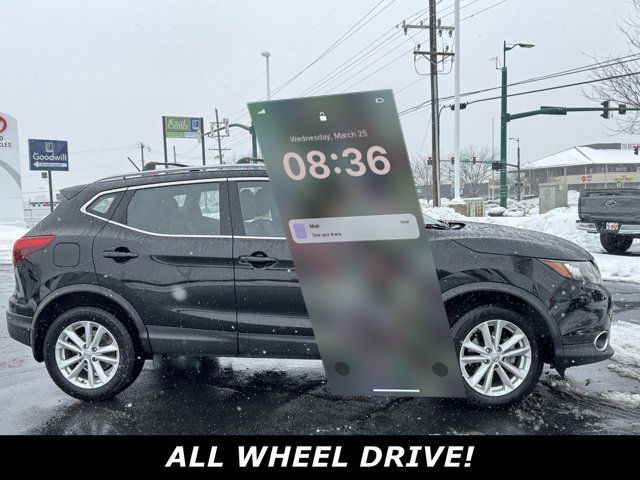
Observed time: 8:36
